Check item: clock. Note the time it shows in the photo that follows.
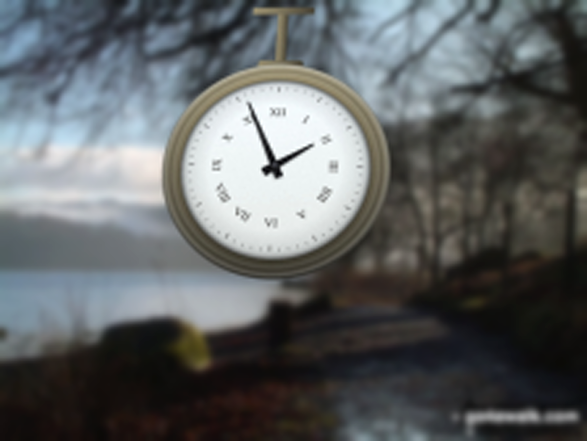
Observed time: 1:56
